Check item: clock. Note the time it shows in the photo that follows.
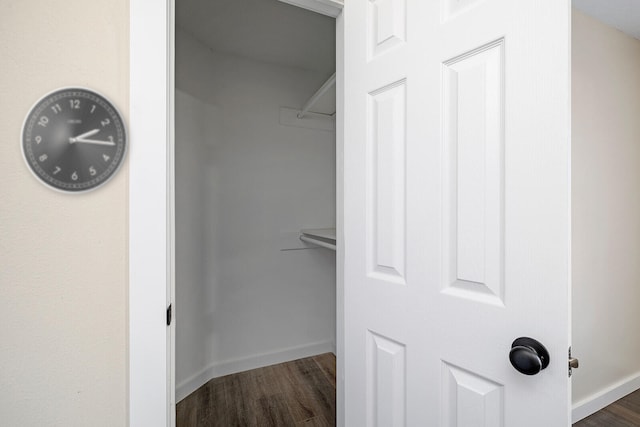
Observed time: 2:16
